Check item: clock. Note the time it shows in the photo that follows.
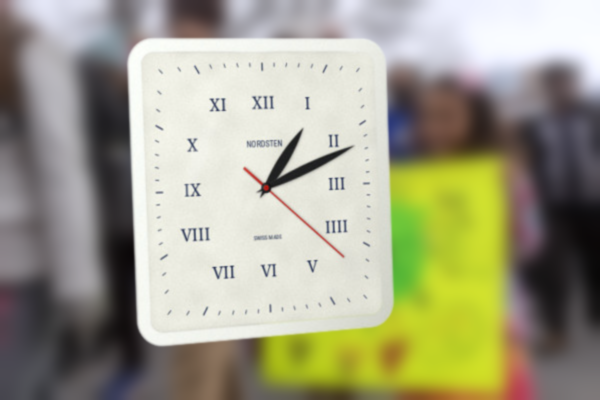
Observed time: 1:11:22
